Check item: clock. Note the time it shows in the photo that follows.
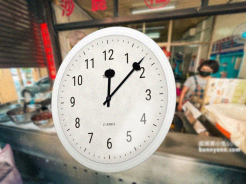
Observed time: 12:08
